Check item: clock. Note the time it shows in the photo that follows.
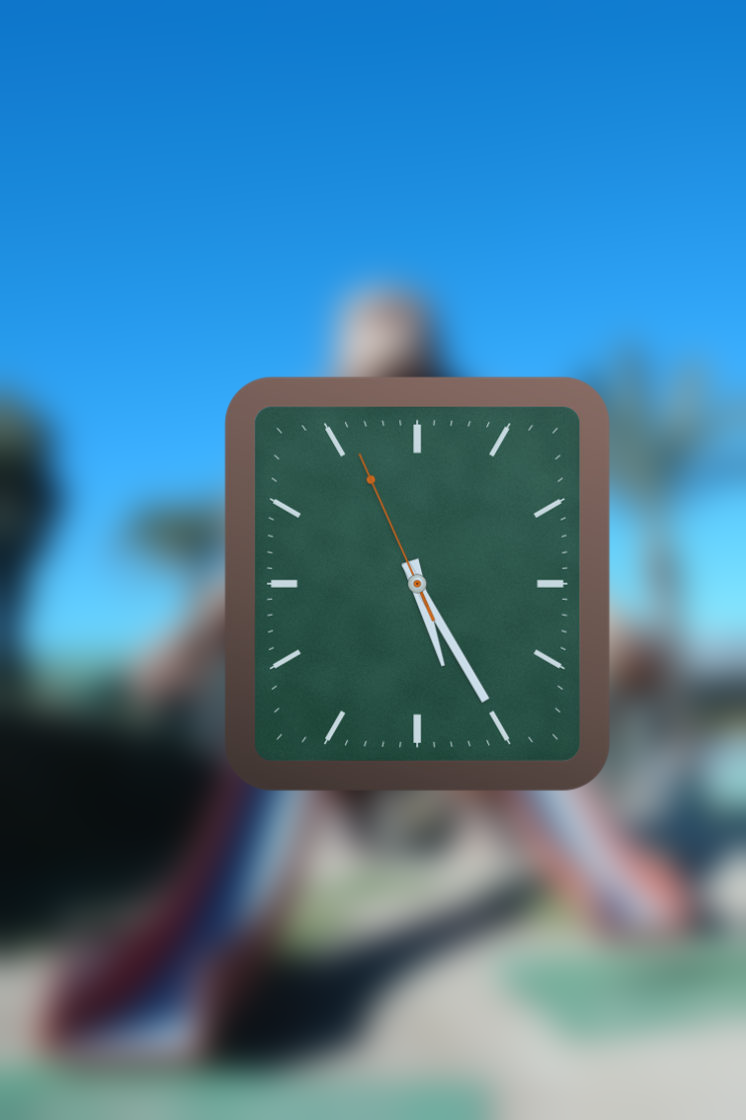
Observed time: 5:24:56
